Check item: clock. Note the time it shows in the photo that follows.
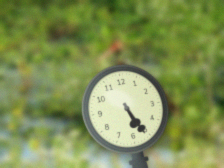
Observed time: 5:26
